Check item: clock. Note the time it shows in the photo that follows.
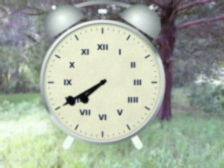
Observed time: 7:40
